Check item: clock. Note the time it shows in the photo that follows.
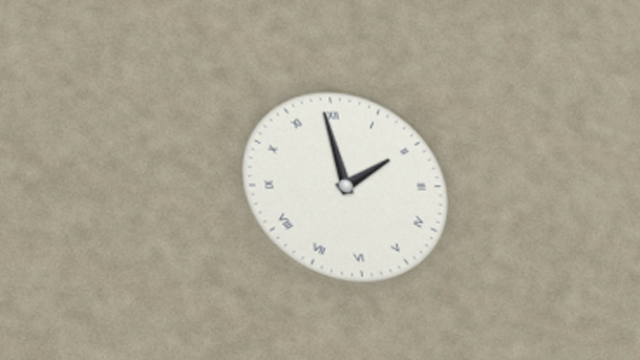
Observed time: 1:59
